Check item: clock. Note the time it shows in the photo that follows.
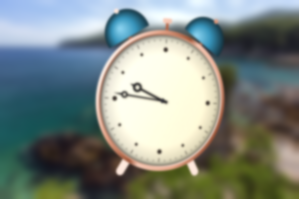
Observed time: 9:46
